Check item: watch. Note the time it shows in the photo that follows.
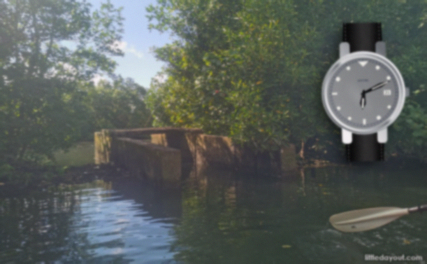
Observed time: 6:11
